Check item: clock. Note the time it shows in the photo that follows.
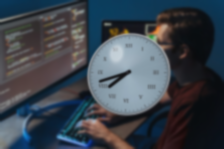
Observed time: 7:42
